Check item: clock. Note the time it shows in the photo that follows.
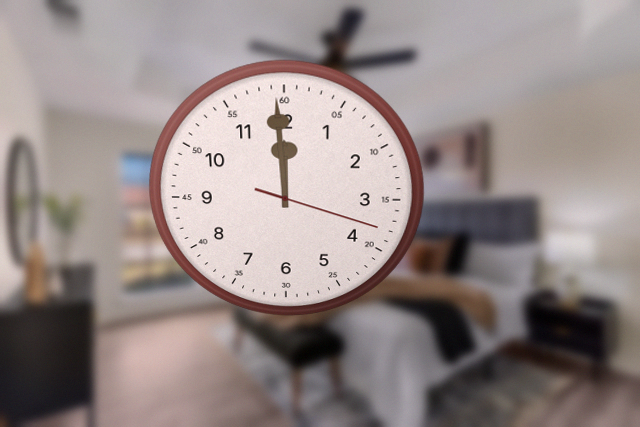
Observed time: 11:59:18
